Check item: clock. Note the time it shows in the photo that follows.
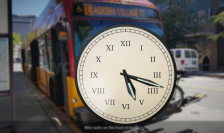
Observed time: 5:18
